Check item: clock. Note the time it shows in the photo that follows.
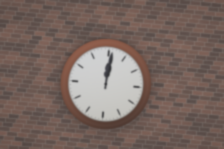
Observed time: 12:01
